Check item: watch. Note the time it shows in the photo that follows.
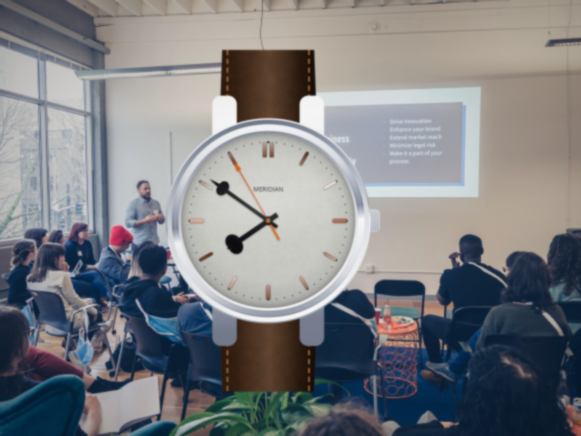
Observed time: 7:50:55
